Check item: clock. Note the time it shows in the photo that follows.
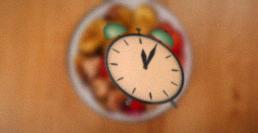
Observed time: 12:05
